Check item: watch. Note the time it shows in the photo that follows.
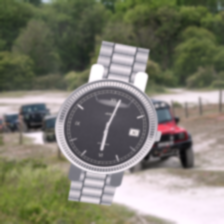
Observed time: 6:02
